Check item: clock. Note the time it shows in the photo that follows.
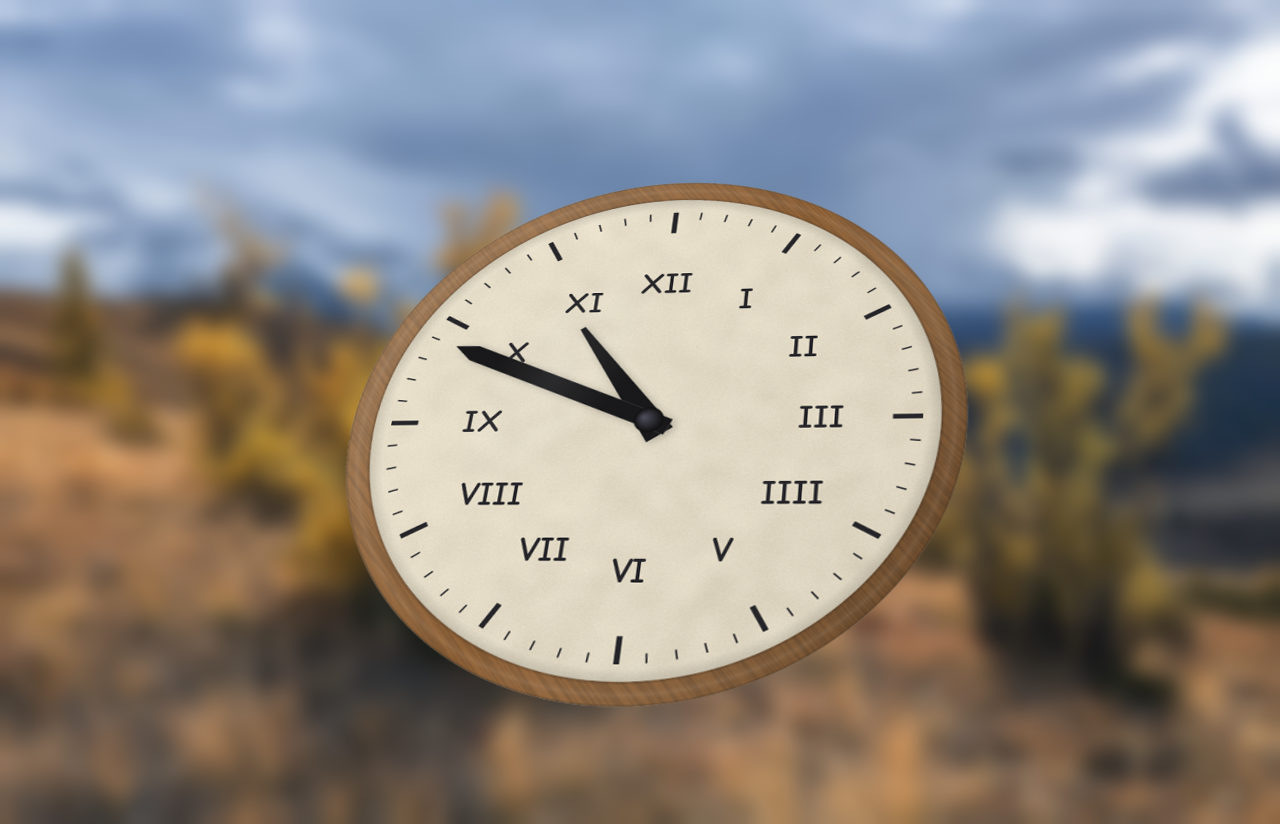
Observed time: 10:49
